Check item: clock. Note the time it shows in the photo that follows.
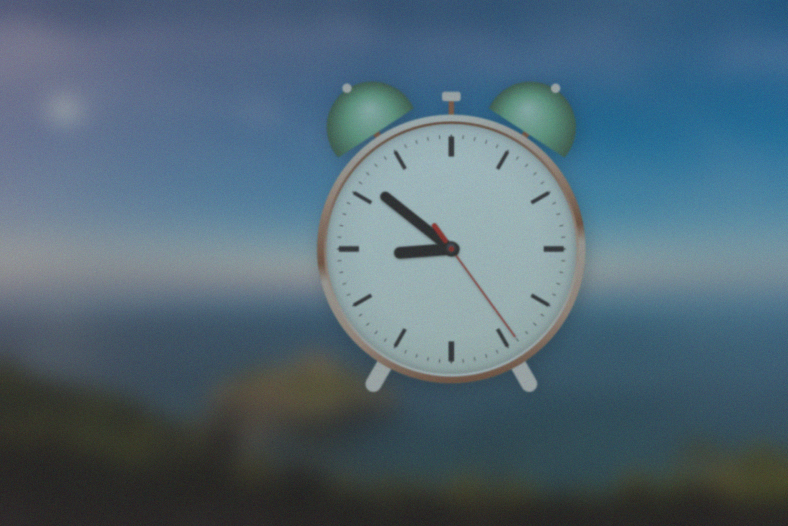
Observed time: 8:51:24
